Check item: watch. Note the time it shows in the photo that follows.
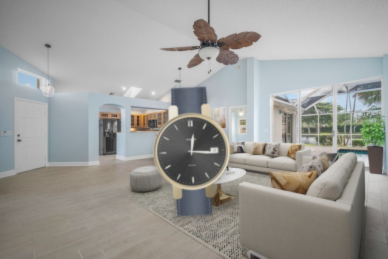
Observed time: 12:16
